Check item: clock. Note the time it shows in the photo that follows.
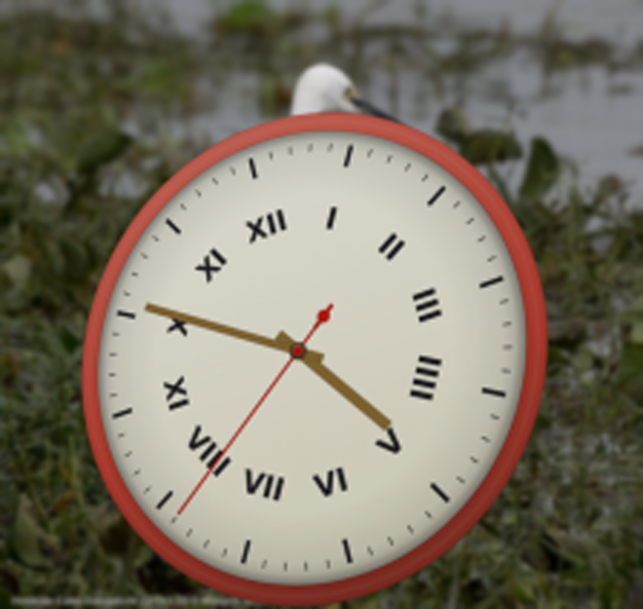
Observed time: 4:50:39
